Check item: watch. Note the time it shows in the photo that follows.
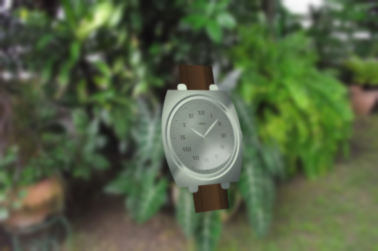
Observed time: 10:08
